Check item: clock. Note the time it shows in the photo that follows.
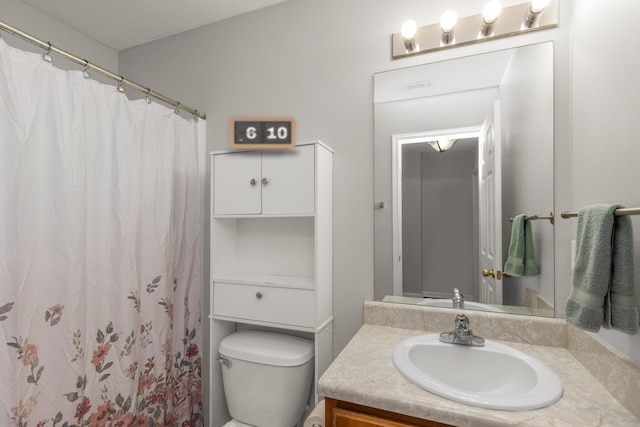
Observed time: 6:10
